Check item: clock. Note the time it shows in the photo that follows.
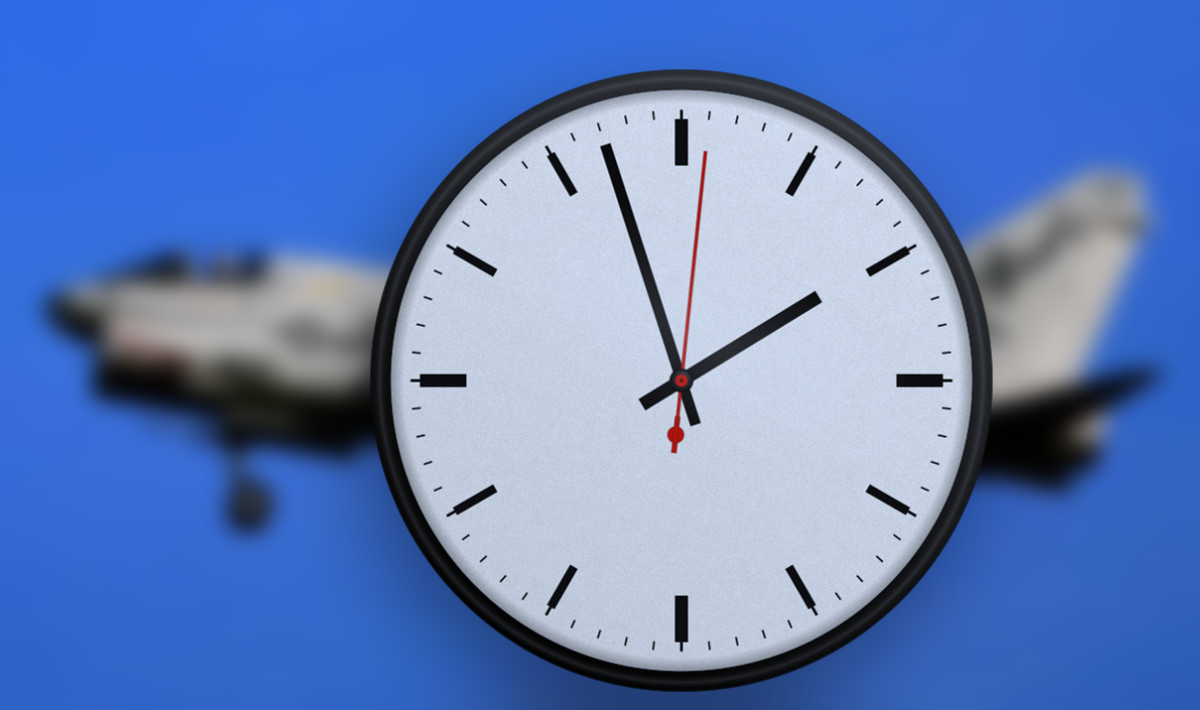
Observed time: 1:57:01
